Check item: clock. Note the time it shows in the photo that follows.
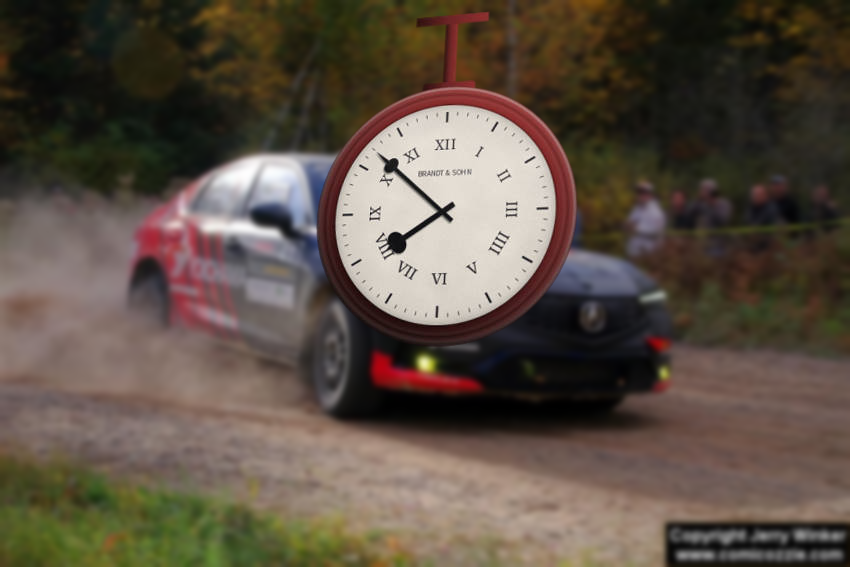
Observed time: 7:52
